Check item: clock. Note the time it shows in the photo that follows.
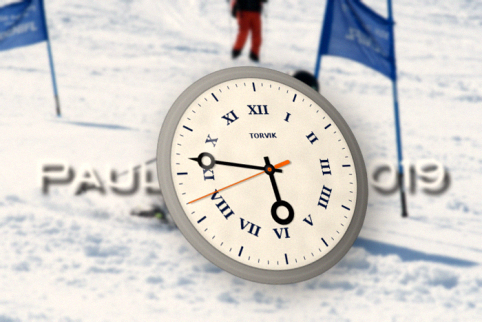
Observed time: 5:46:42
